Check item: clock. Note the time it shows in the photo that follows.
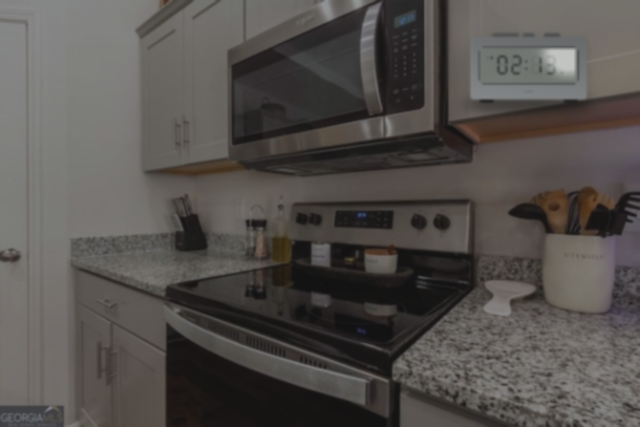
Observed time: 2:13
